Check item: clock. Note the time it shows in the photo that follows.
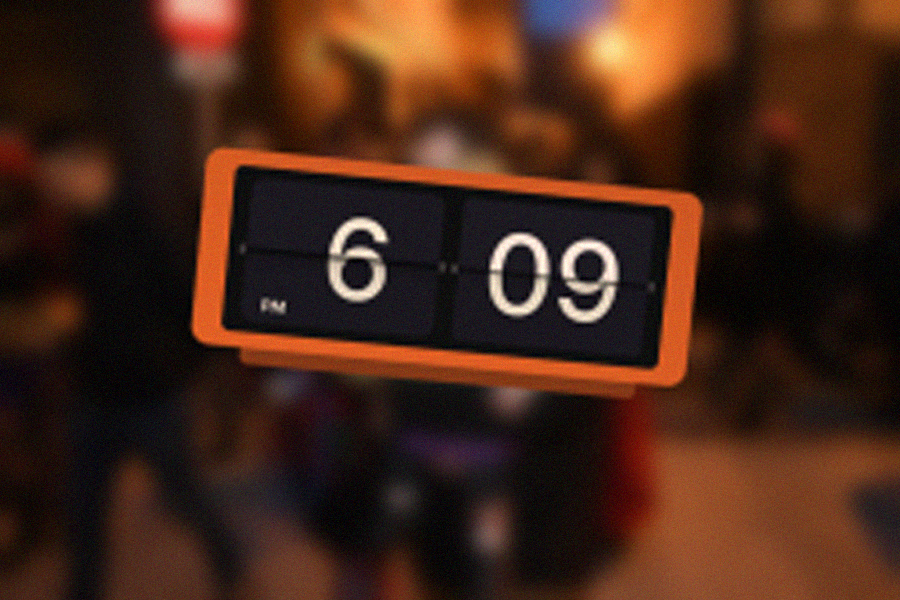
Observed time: 6:09
